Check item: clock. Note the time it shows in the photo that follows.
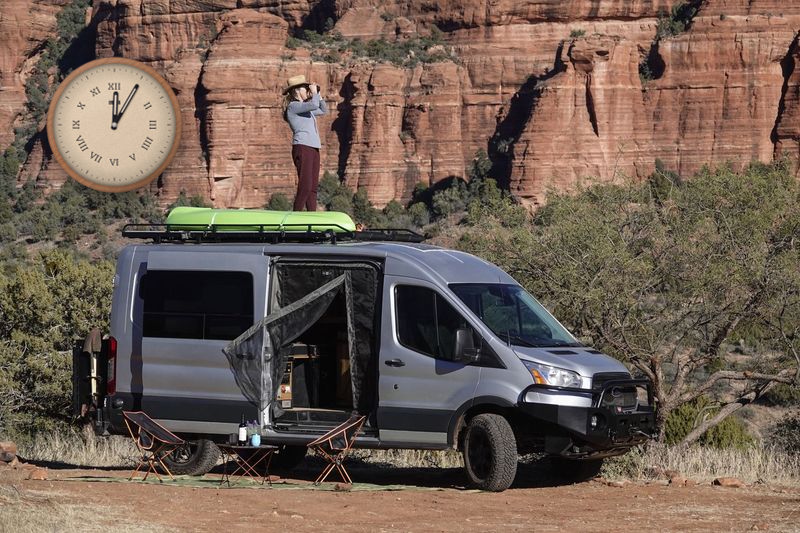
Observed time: 12:05
